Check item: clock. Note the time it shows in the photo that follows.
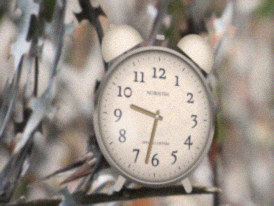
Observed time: 9:32
